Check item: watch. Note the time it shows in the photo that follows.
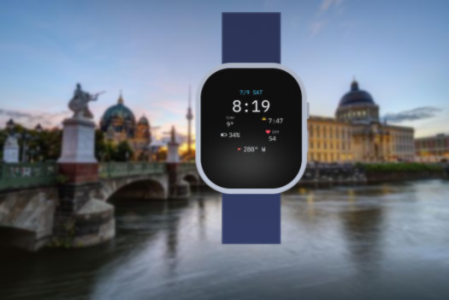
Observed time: 8:19
